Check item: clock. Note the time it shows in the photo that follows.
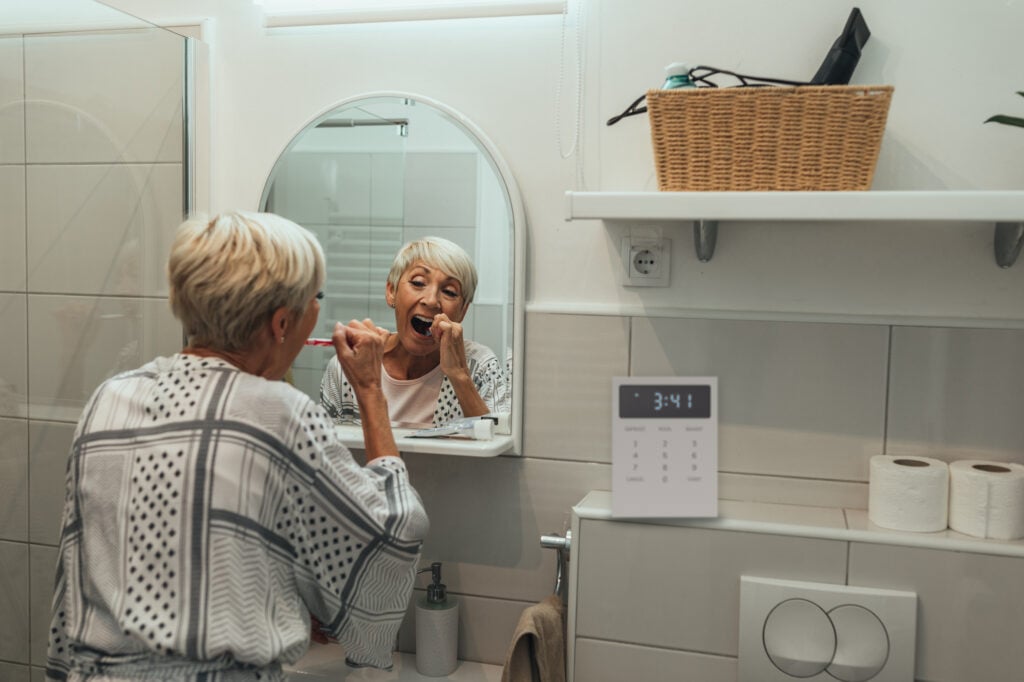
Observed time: 3:41
